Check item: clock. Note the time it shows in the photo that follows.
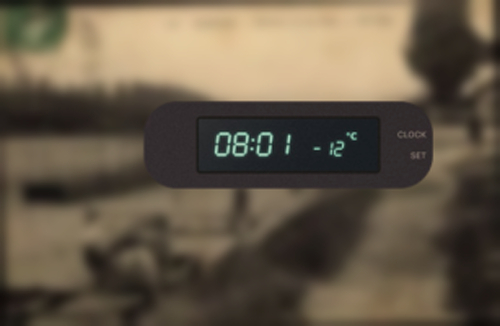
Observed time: 8:01
